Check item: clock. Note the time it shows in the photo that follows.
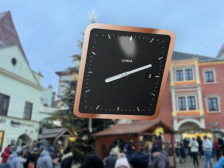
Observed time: 8:11
